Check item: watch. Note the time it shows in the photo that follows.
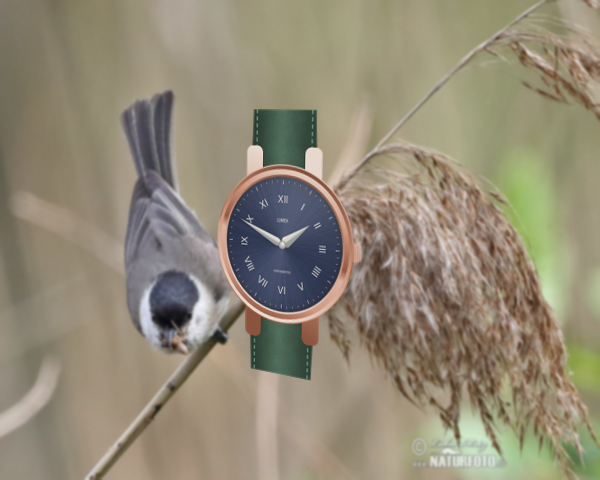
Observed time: 1:49
